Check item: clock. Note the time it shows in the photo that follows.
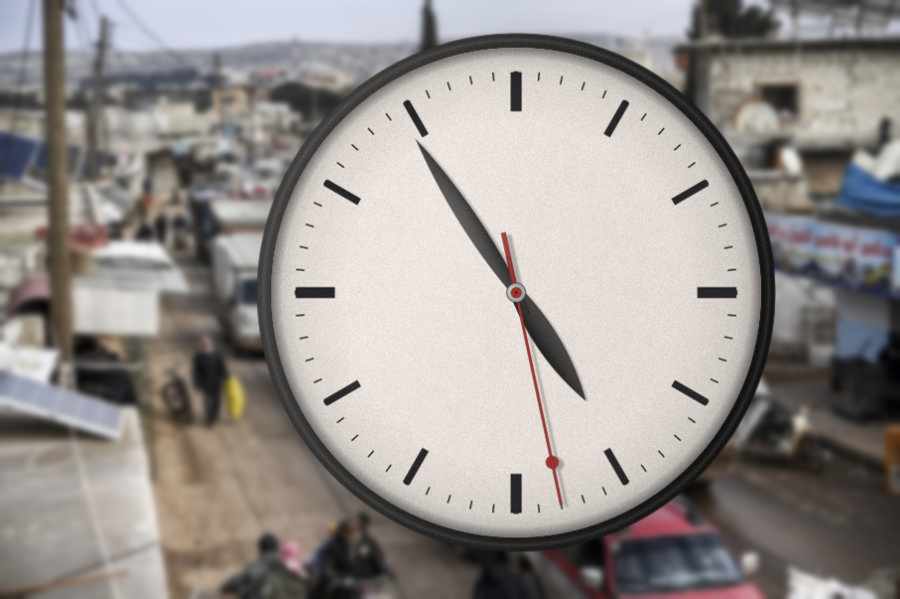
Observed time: 4:54:28
